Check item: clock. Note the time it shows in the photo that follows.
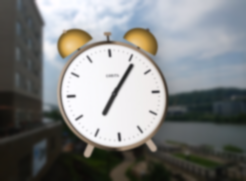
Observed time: 7:06
